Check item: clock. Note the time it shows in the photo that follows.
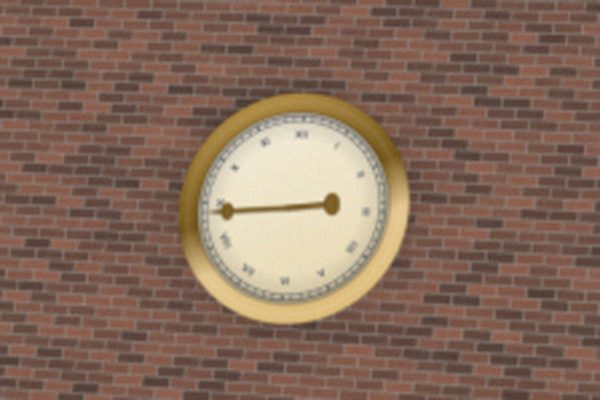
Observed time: 2:44
